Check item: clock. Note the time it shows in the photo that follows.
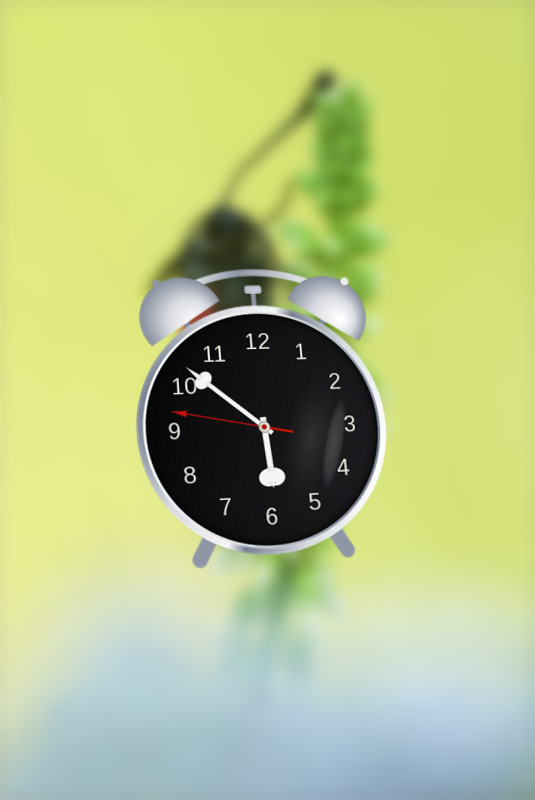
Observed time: 5:51:47
